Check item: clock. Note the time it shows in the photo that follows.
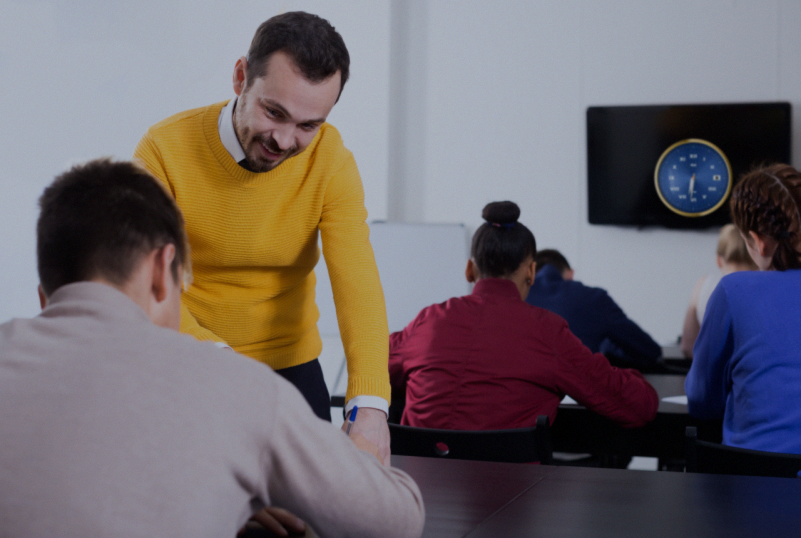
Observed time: 6:31
